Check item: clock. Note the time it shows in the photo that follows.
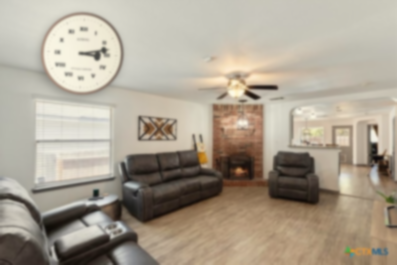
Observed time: 3:13
